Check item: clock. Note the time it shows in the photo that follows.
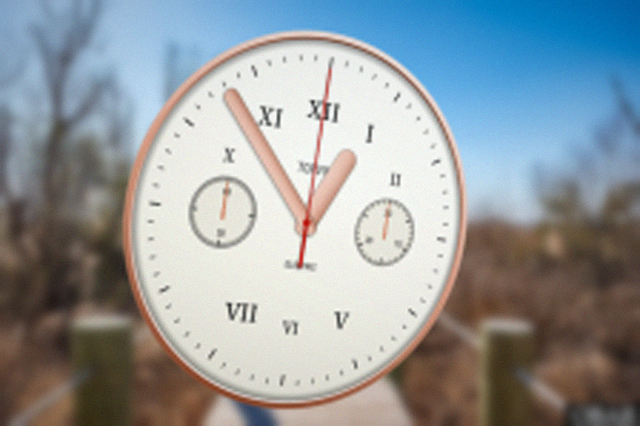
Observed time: 12:53
